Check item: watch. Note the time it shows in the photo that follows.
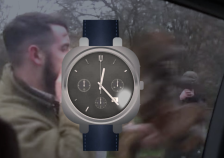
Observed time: 12:23
